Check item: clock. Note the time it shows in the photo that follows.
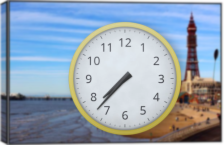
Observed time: 7:37
